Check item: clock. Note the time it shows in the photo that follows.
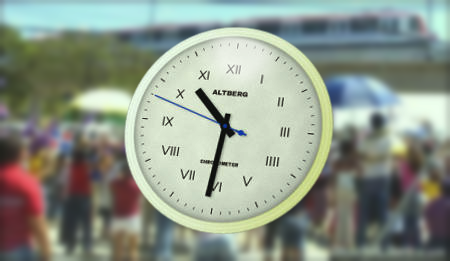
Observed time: 10:30:48
